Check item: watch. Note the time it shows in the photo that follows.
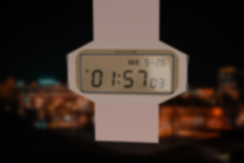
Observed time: 1:57
